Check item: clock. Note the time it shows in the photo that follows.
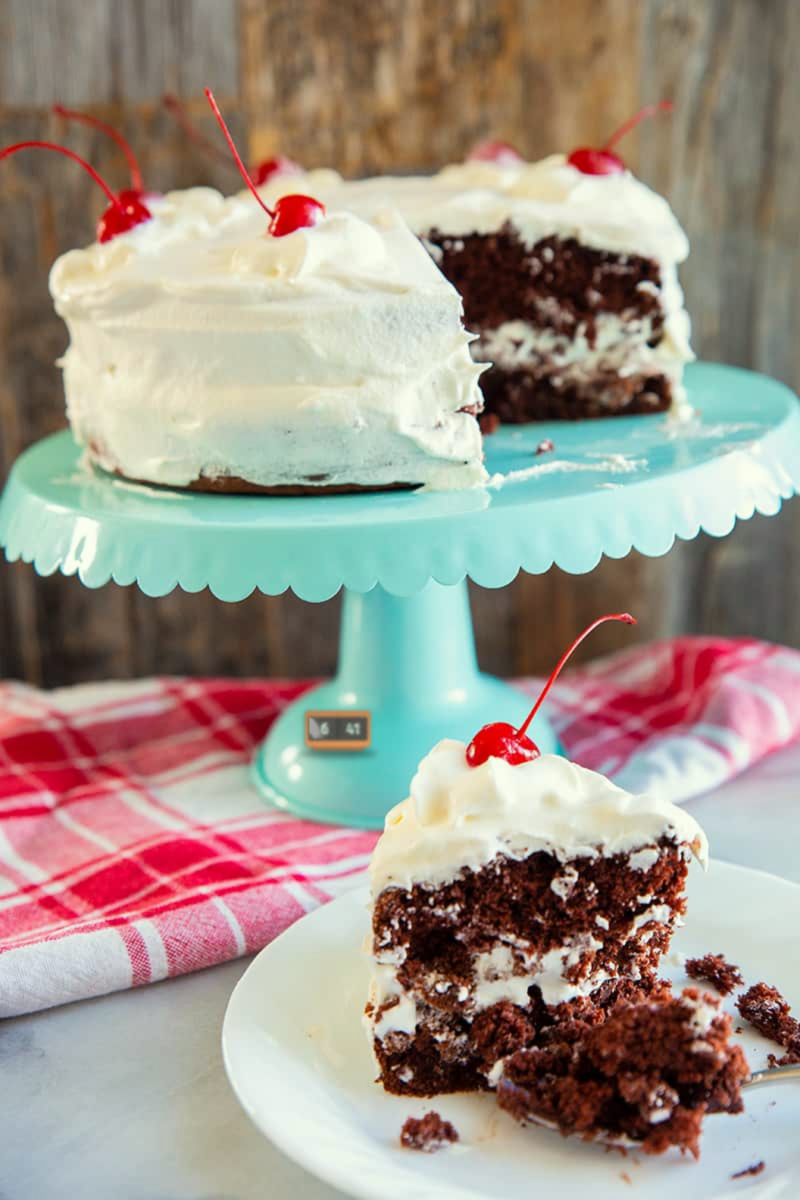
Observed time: 6:41
